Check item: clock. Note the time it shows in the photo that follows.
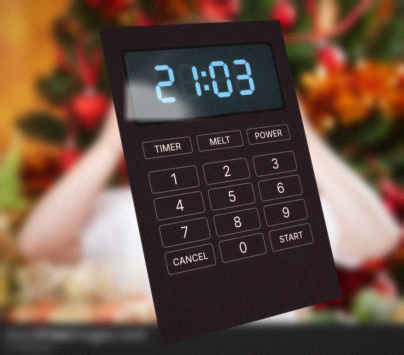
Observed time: 21:03
